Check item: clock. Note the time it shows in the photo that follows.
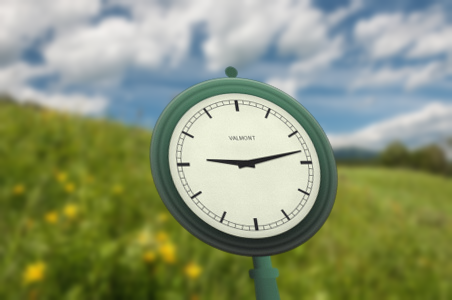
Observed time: 9:13
